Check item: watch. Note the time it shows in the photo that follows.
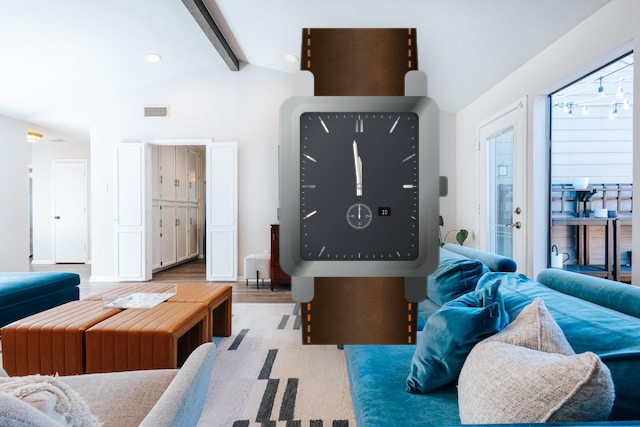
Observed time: 11:59
